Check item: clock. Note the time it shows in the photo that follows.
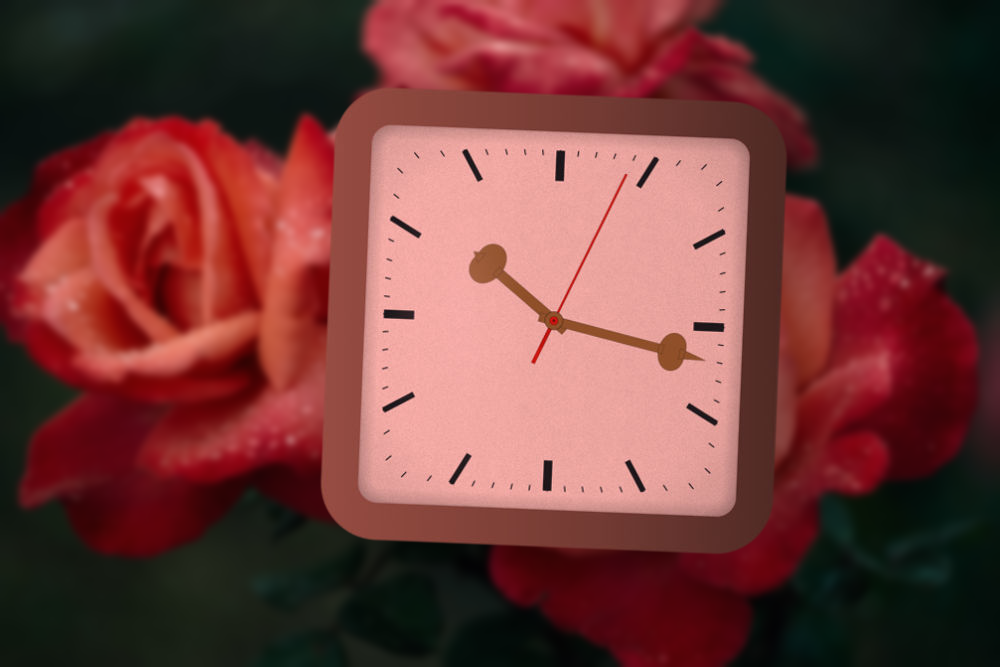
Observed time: 10:17:04
